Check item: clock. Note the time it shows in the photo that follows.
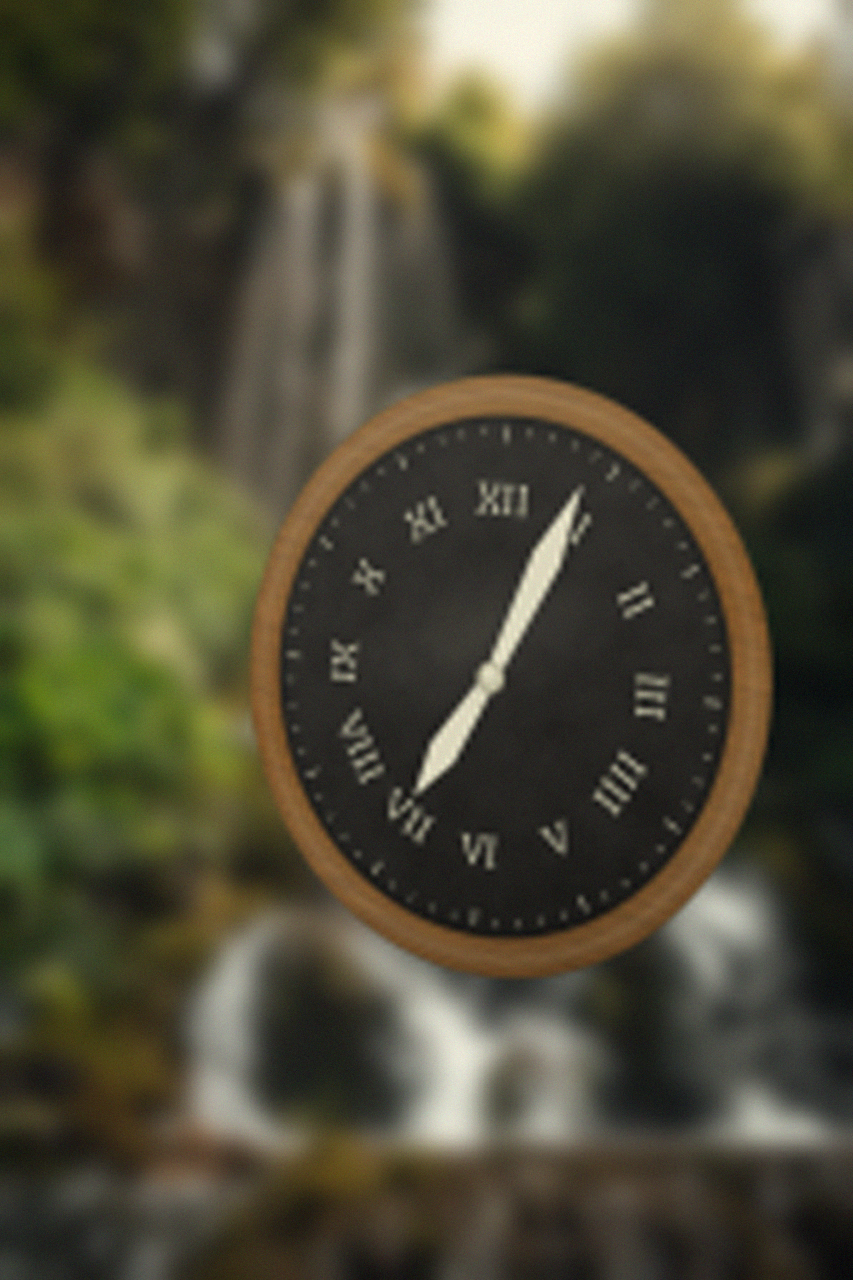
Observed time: 7:04
